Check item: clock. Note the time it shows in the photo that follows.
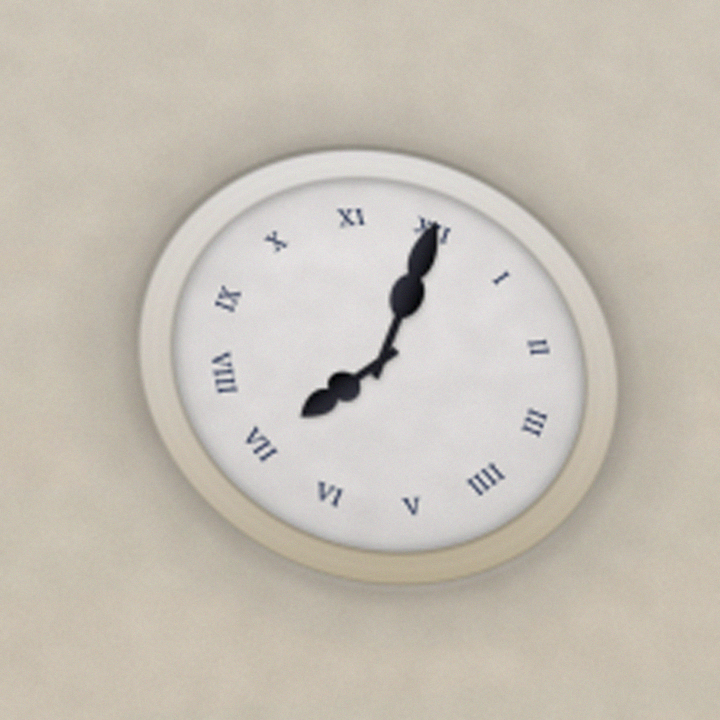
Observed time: 7:00
